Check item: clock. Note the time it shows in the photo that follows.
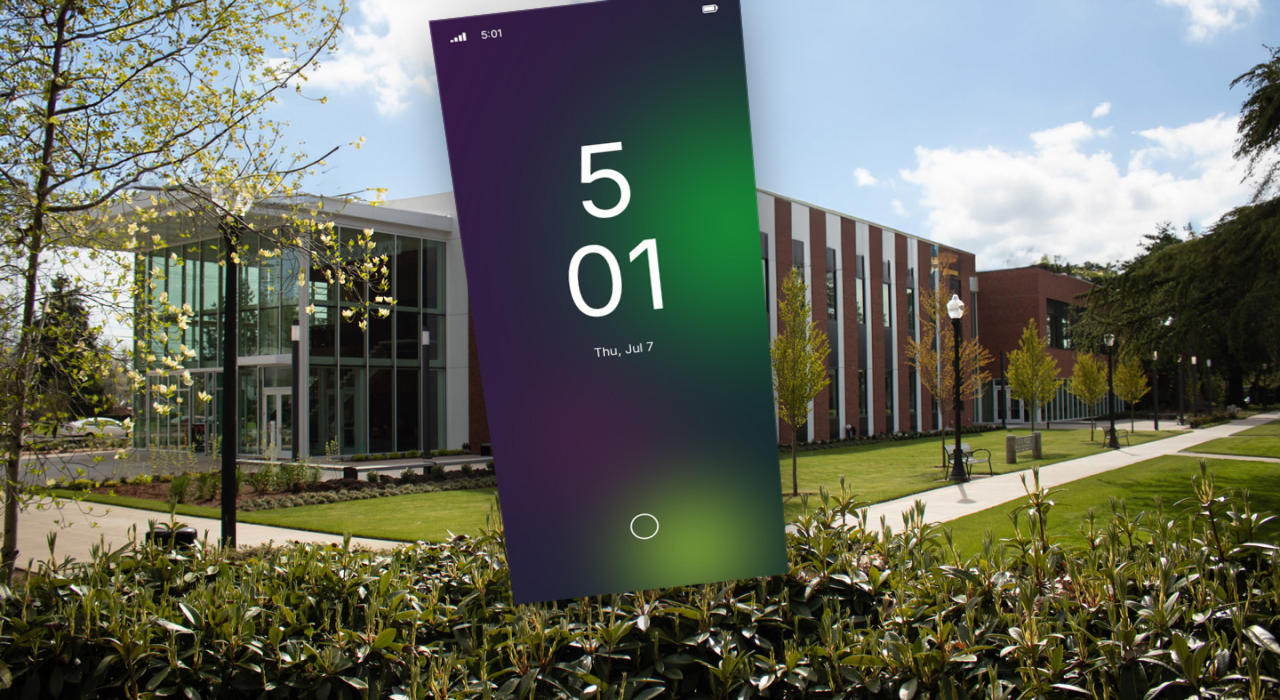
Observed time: 5:01
